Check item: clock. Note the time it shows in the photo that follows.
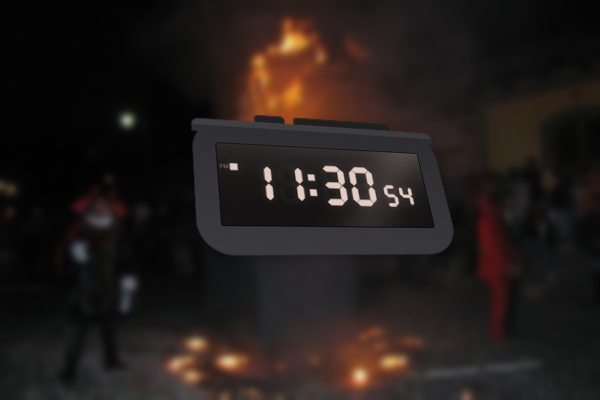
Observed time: 11:30:54
